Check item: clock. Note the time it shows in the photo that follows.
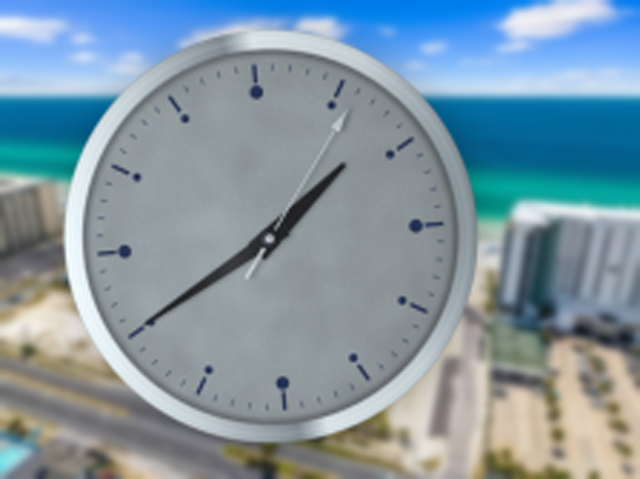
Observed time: 1:40:06
